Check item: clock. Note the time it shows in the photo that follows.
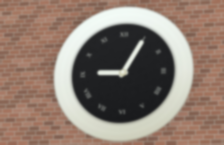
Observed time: 9:05
